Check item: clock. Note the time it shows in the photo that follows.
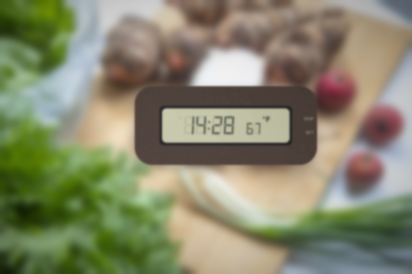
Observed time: 14:28
